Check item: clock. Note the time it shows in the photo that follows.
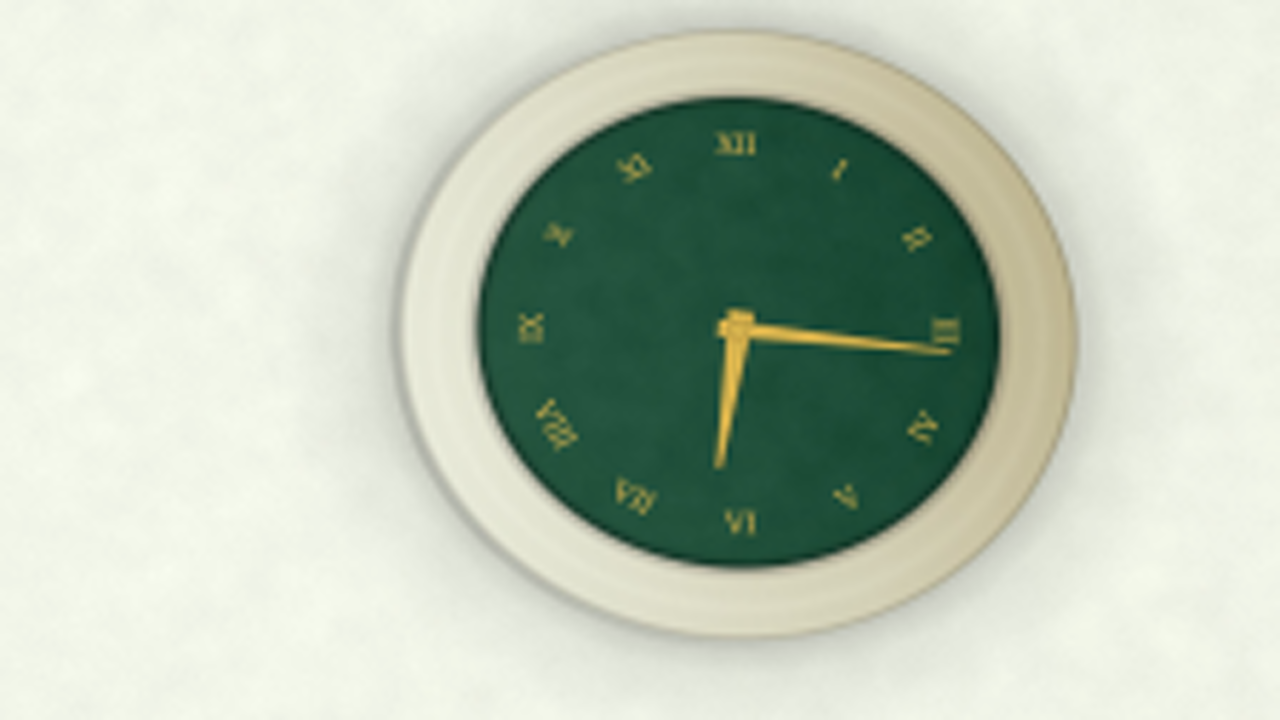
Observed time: 6:16
